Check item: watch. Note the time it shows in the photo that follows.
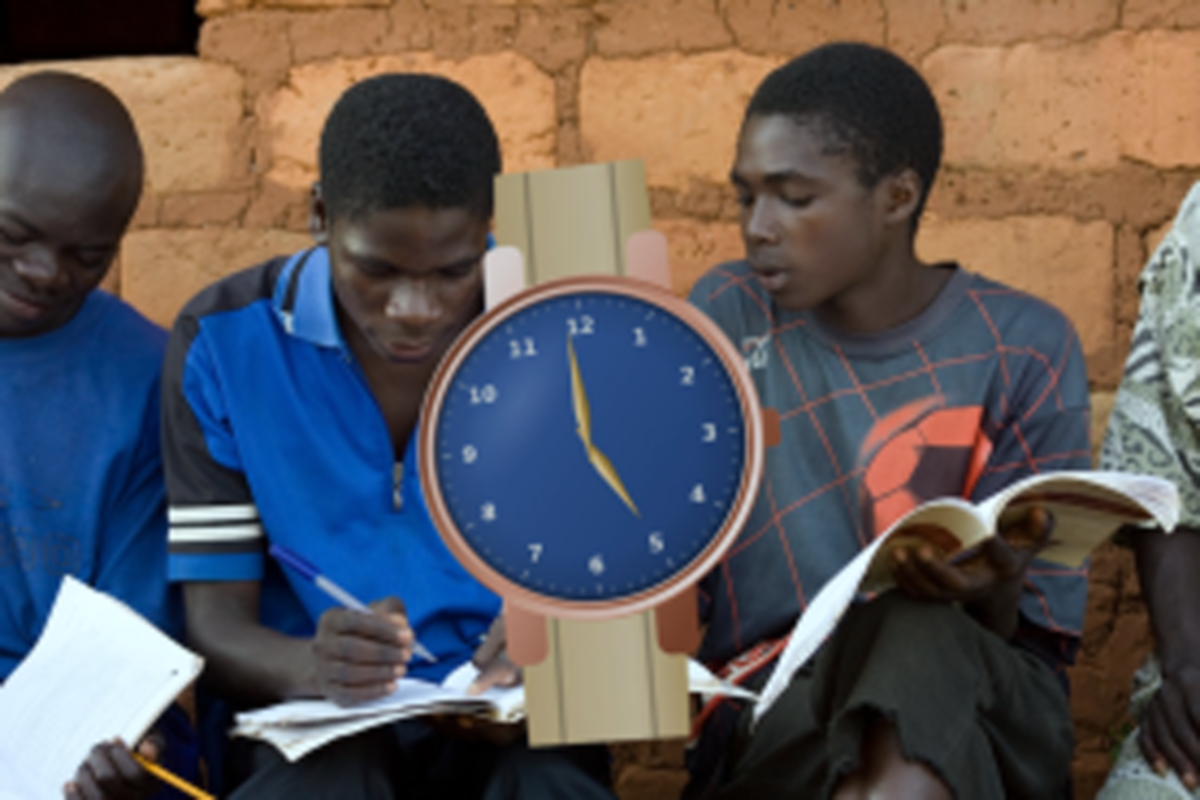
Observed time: 4:59
